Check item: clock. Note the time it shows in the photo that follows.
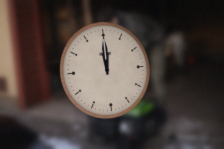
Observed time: 12:00
